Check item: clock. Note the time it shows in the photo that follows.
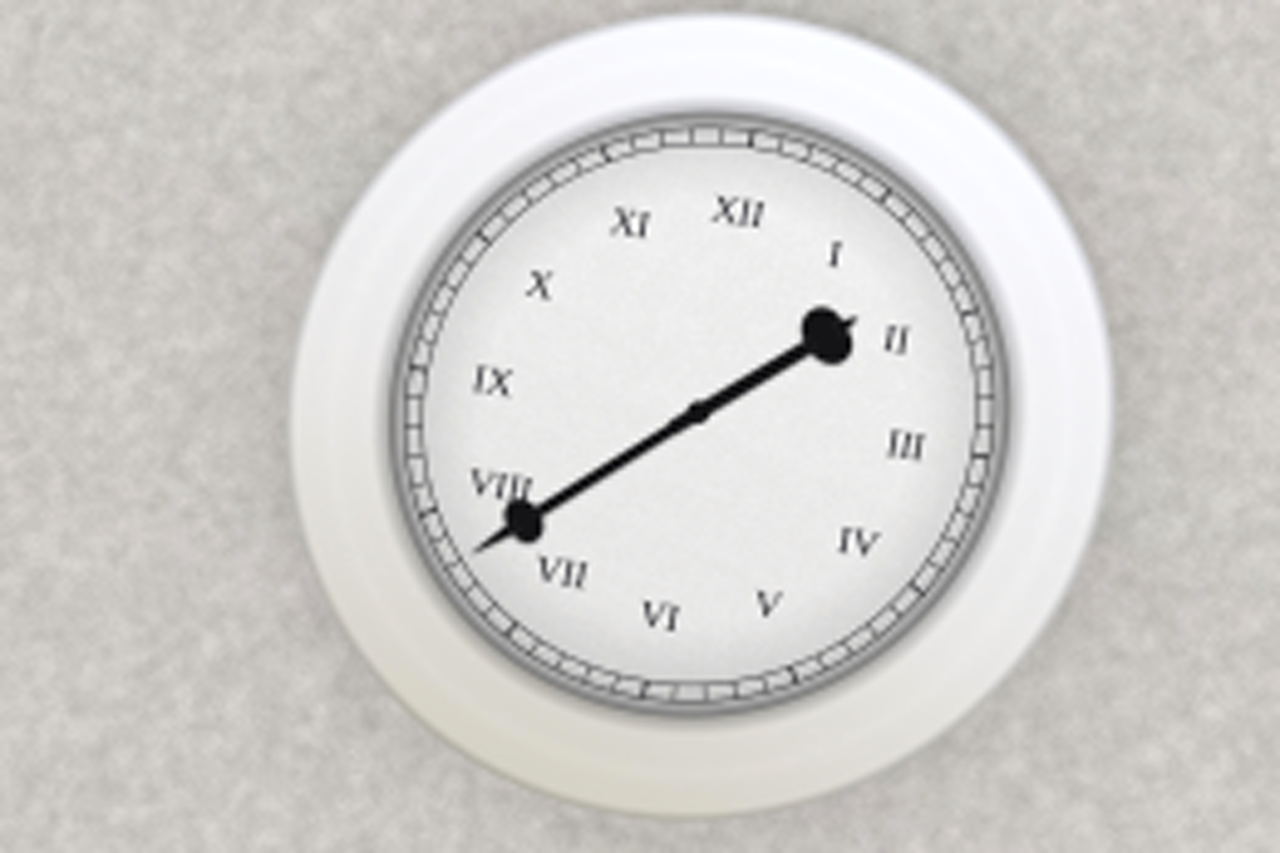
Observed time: 1:38
